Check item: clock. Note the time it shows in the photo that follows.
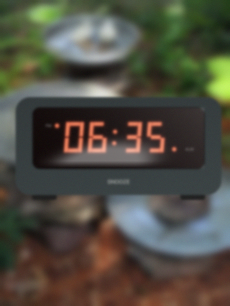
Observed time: 6:35
